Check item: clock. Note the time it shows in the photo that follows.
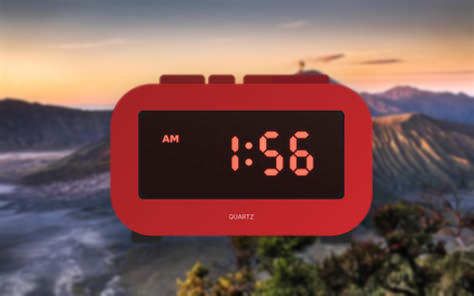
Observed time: 1:56
